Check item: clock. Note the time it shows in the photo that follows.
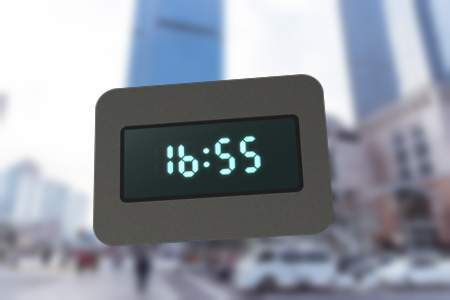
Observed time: 16:55
